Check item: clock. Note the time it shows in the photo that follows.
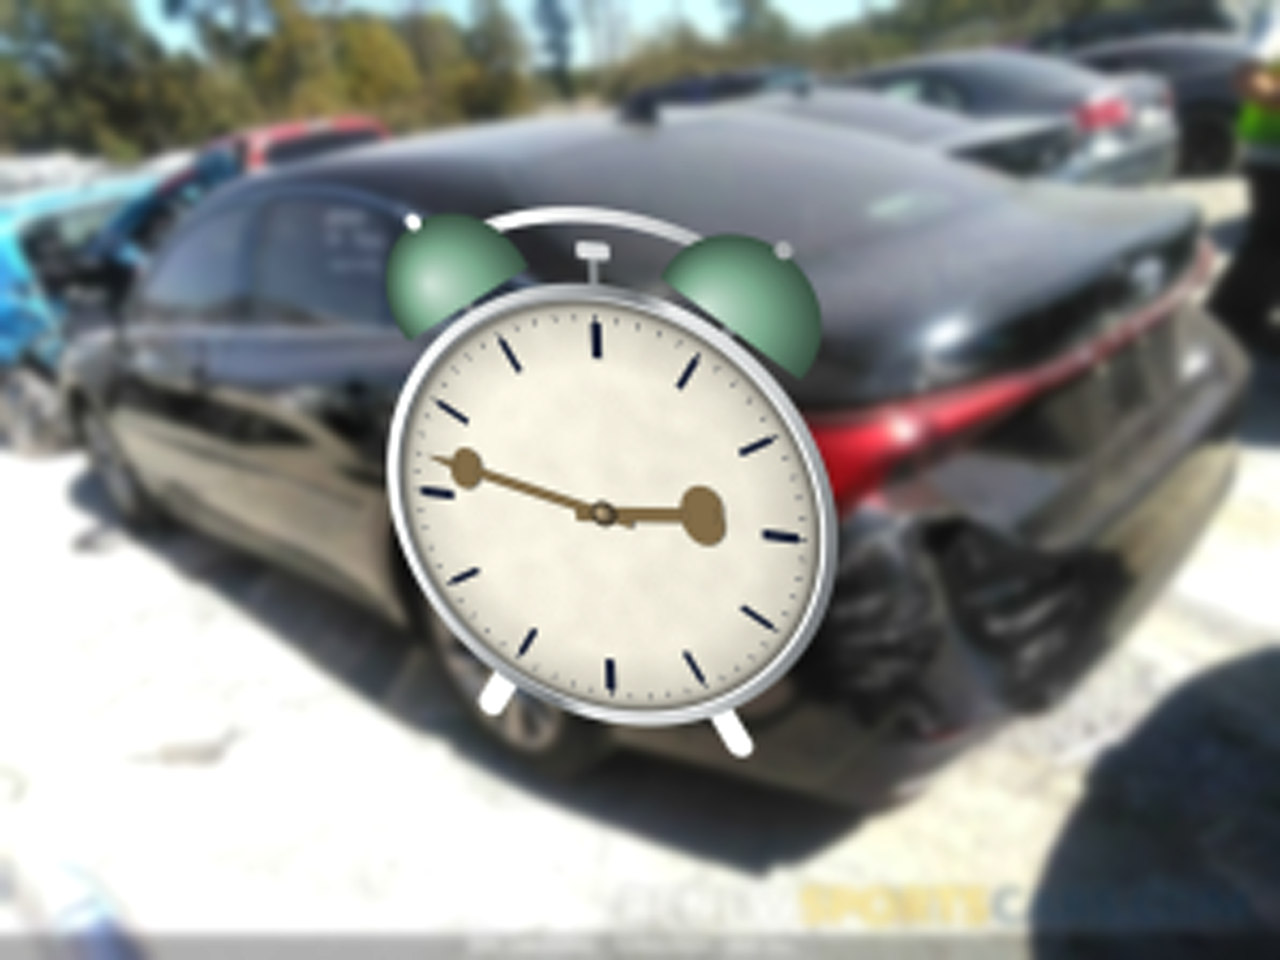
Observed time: 2:47
